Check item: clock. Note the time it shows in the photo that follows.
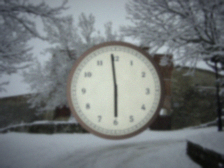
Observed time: 5:59
